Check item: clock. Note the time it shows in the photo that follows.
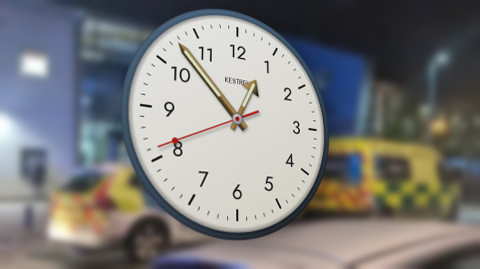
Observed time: 12:52:41
